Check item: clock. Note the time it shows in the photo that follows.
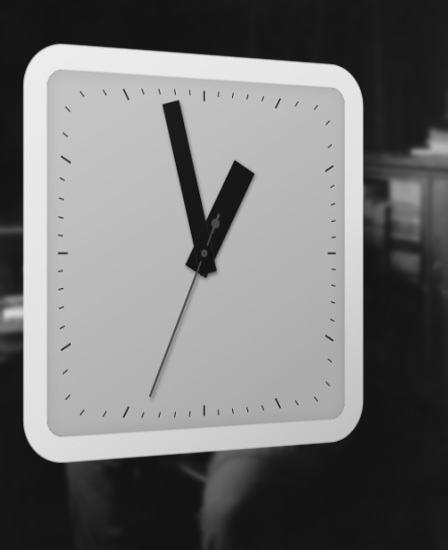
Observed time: 12:57:34
